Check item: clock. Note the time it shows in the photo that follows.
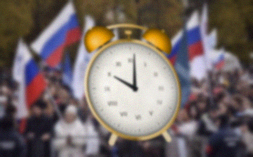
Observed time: 10:01
